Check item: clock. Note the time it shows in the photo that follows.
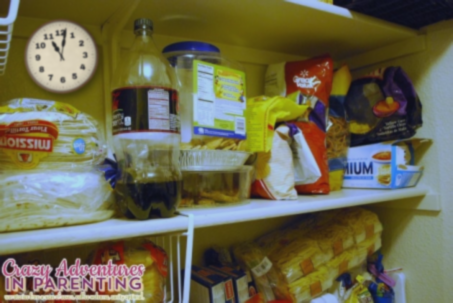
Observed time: 11:02
